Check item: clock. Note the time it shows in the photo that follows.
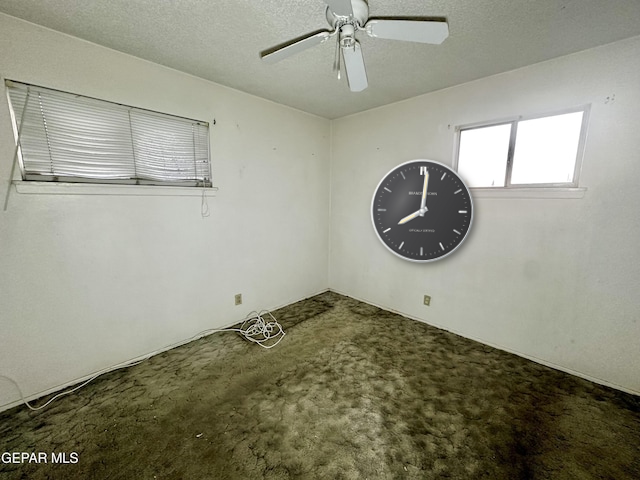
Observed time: 8:01
